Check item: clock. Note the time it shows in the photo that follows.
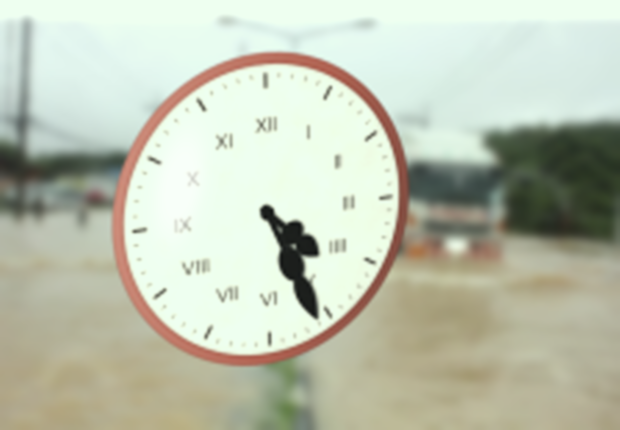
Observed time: 4:26
